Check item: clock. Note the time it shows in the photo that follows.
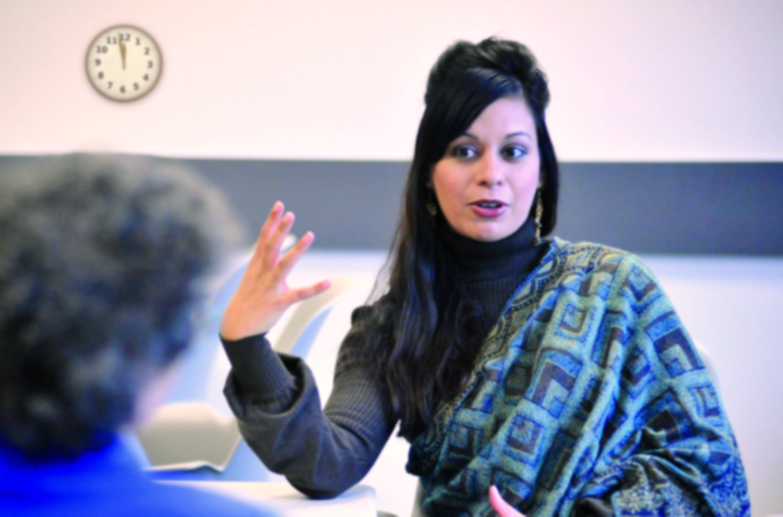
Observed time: 11:58
